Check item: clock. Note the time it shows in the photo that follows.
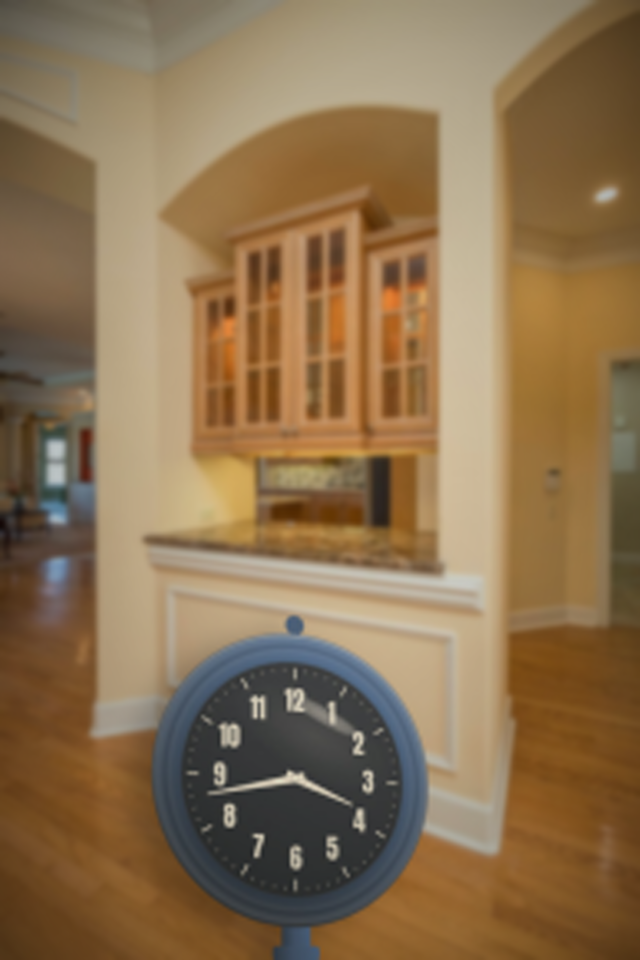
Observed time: 3:43
